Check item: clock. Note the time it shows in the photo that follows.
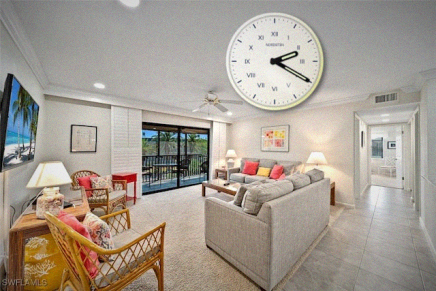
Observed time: 2:20
